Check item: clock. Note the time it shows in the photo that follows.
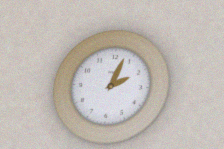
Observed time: 2:03
